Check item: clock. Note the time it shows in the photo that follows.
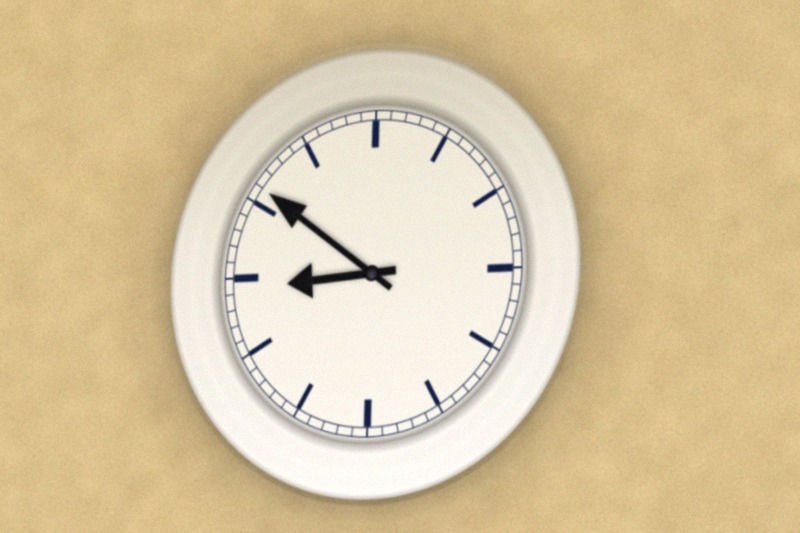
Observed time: 8:51
